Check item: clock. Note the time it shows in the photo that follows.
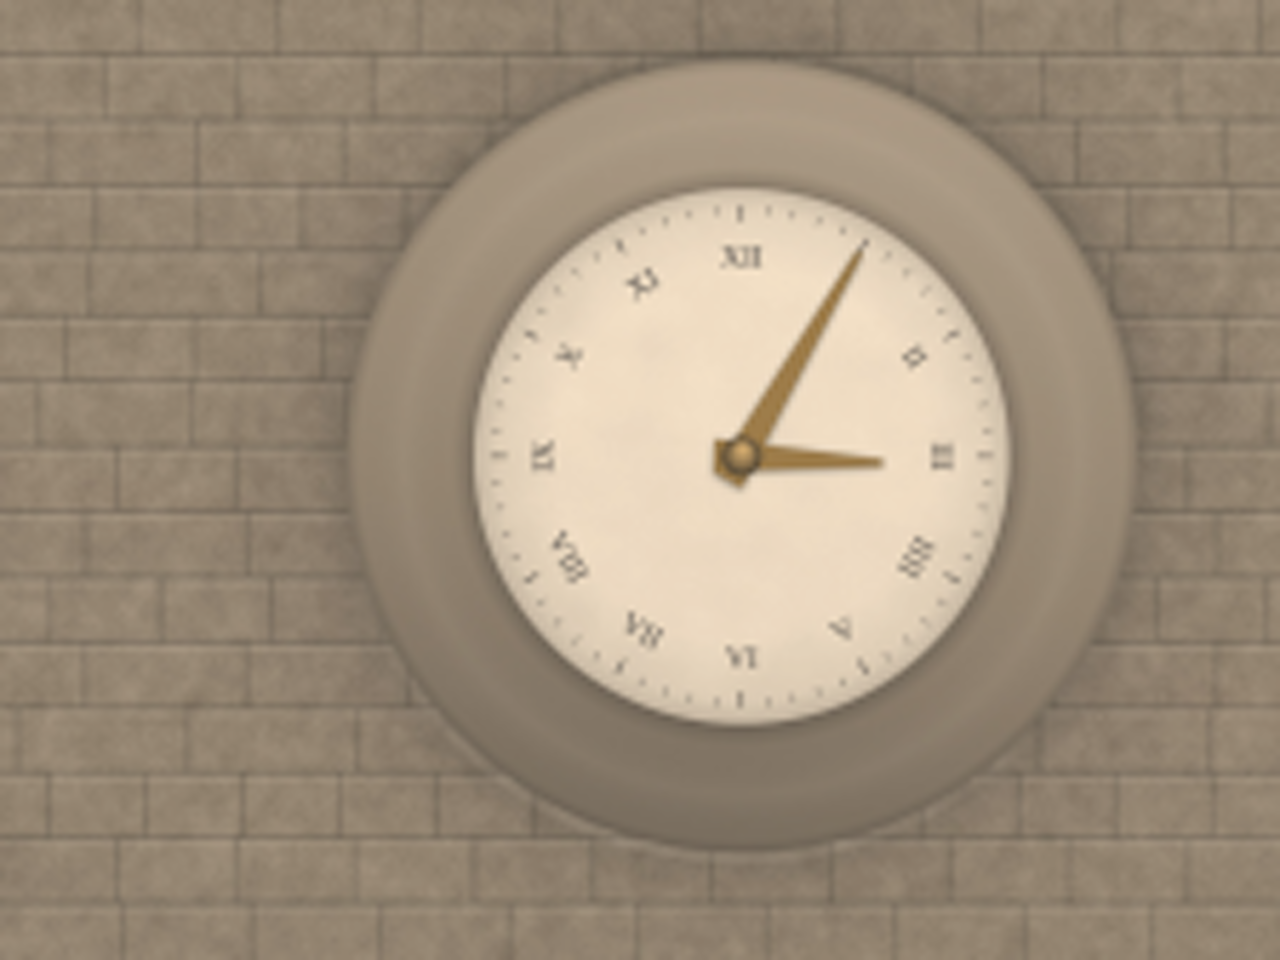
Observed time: 3:05
